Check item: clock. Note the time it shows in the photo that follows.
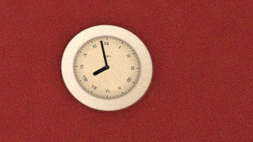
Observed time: 7:58
